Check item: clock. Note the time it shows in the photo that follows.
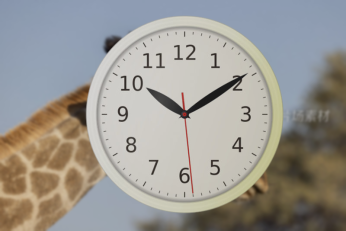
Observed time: 10:09:29
